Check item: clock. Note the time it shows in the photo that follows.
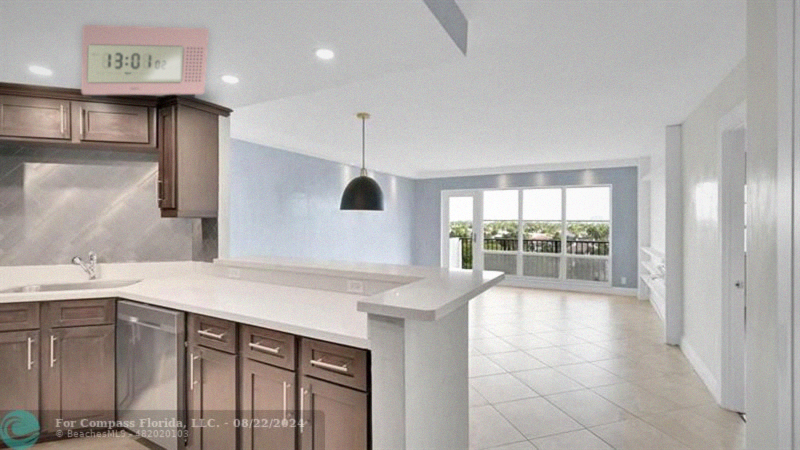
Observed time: 13:01
